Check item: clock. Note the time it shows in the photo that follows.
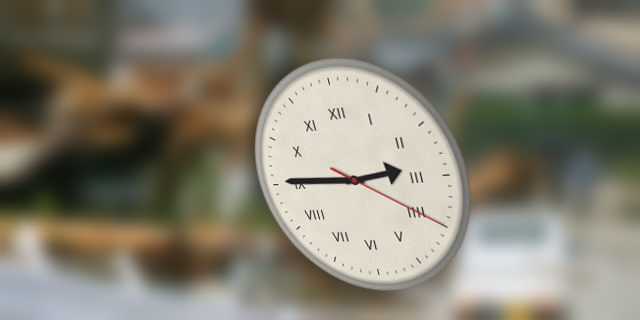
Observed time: 2:45:20
